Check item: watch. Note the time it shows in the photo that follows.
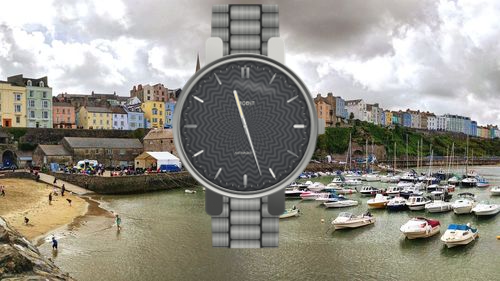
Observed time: 11:27
